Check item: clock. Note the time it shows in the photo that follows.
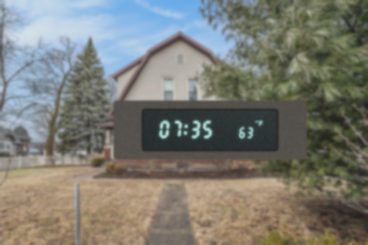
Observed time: 7:35
